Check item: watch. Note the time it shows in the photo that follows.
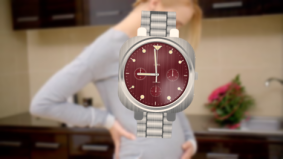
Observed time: 8:59
